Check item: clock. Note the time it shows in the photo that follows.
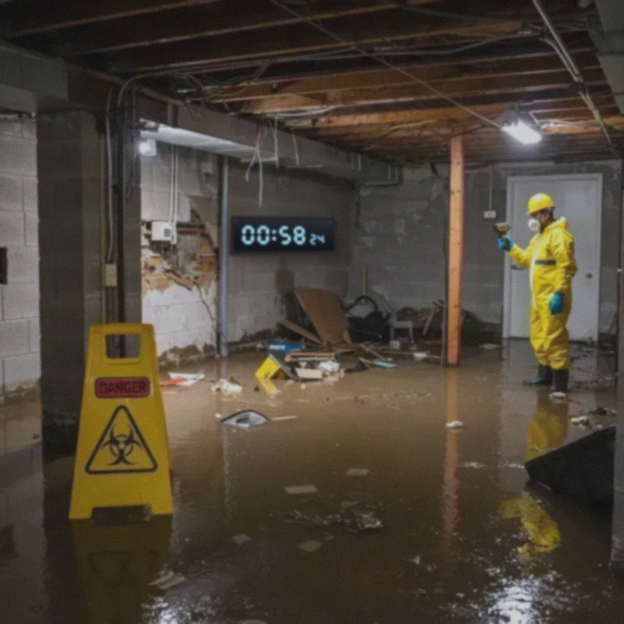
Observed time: 0:58
